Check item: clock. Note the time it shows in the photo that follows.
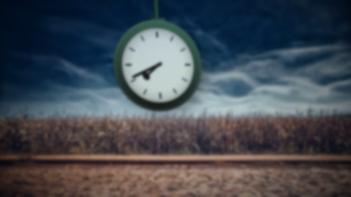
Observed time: 7:41
